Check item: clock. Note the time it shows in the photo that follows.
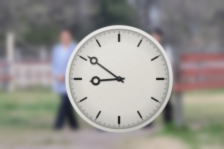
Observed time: 8:51
